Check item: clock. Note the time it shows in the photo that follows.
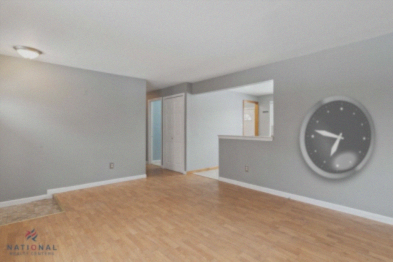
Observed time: 6:47
